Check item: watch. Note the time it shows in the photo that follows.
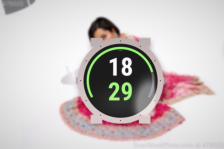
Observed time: 18:29
